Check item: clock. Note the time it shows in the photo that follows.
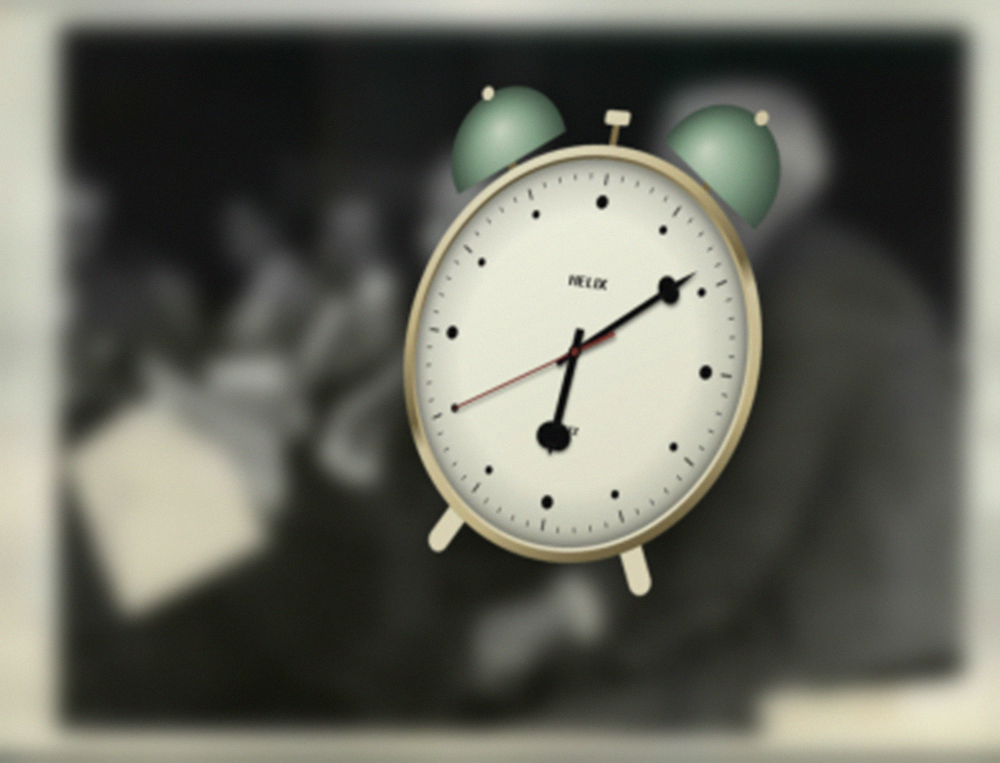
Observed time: 6:08:40
